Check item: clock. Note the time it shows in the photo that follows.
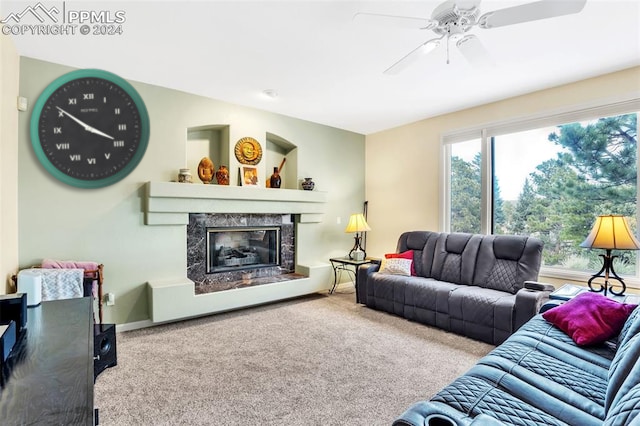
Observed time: 3:51
